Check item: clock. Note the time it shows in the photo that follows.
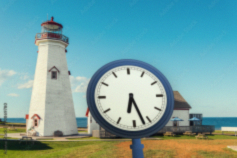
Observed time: 6:27
